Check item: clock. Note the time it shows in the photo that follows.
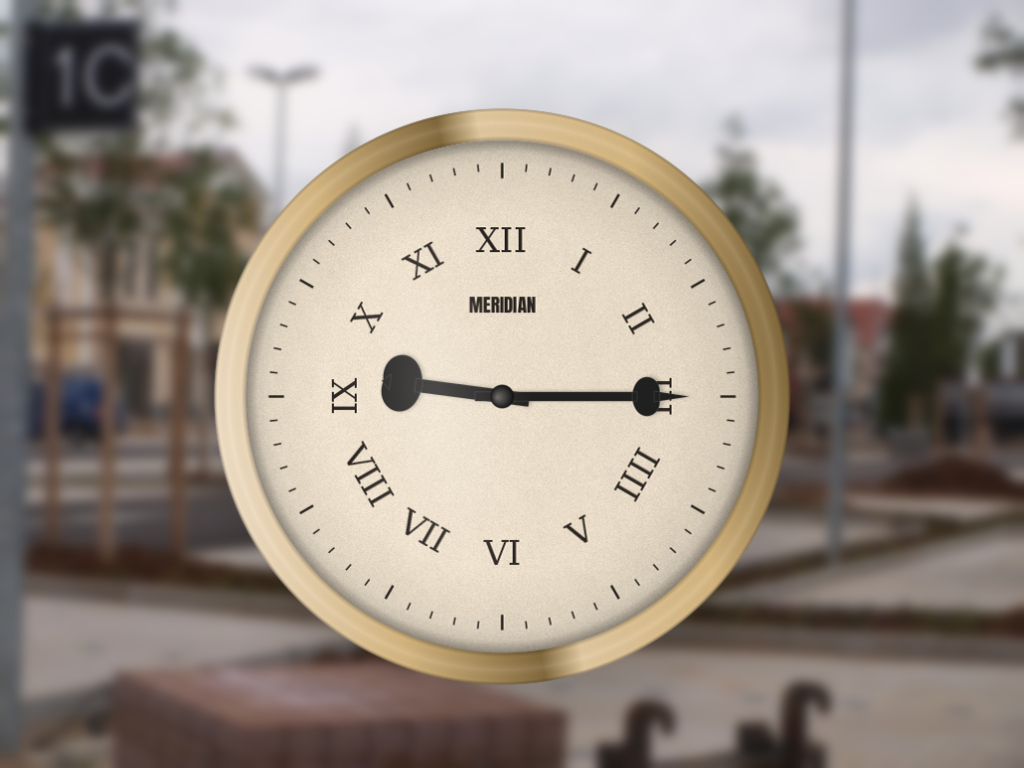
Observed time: 9:15
